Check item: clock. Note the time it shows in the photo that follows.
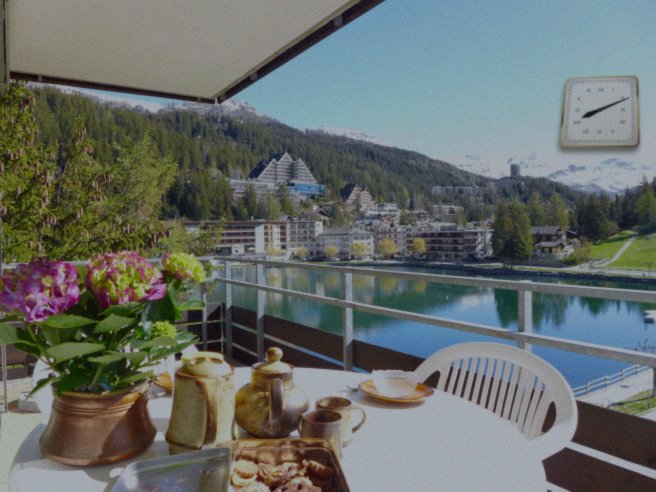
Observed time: 8:11
